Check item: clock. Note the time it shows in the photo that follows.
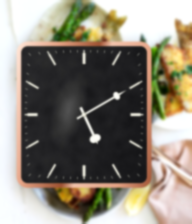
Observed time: 5:10
